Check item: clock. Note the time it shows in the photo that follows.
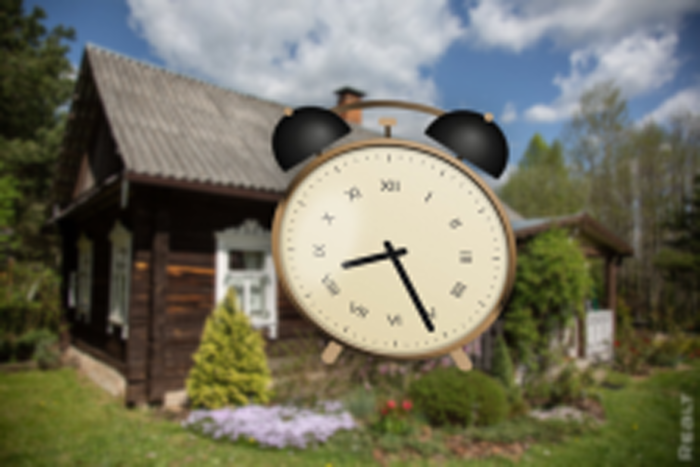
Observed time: 8:26
